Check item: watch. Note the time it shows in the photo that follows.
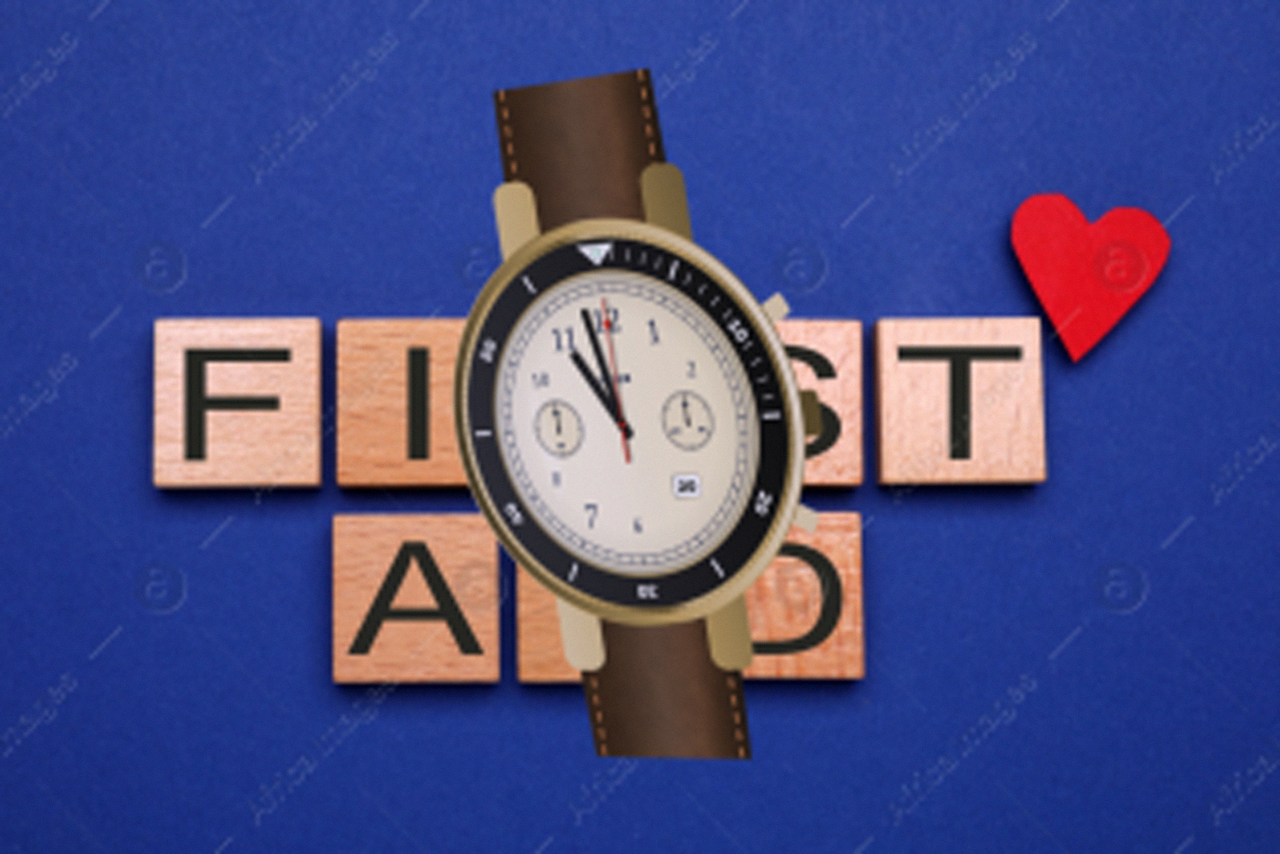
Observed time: 10:58
